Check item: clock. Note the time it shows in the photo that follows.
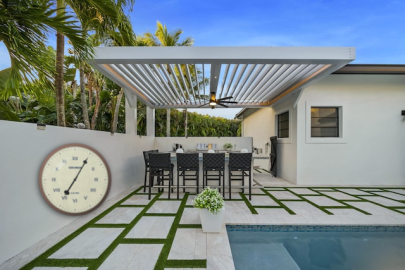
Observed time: 7:05
